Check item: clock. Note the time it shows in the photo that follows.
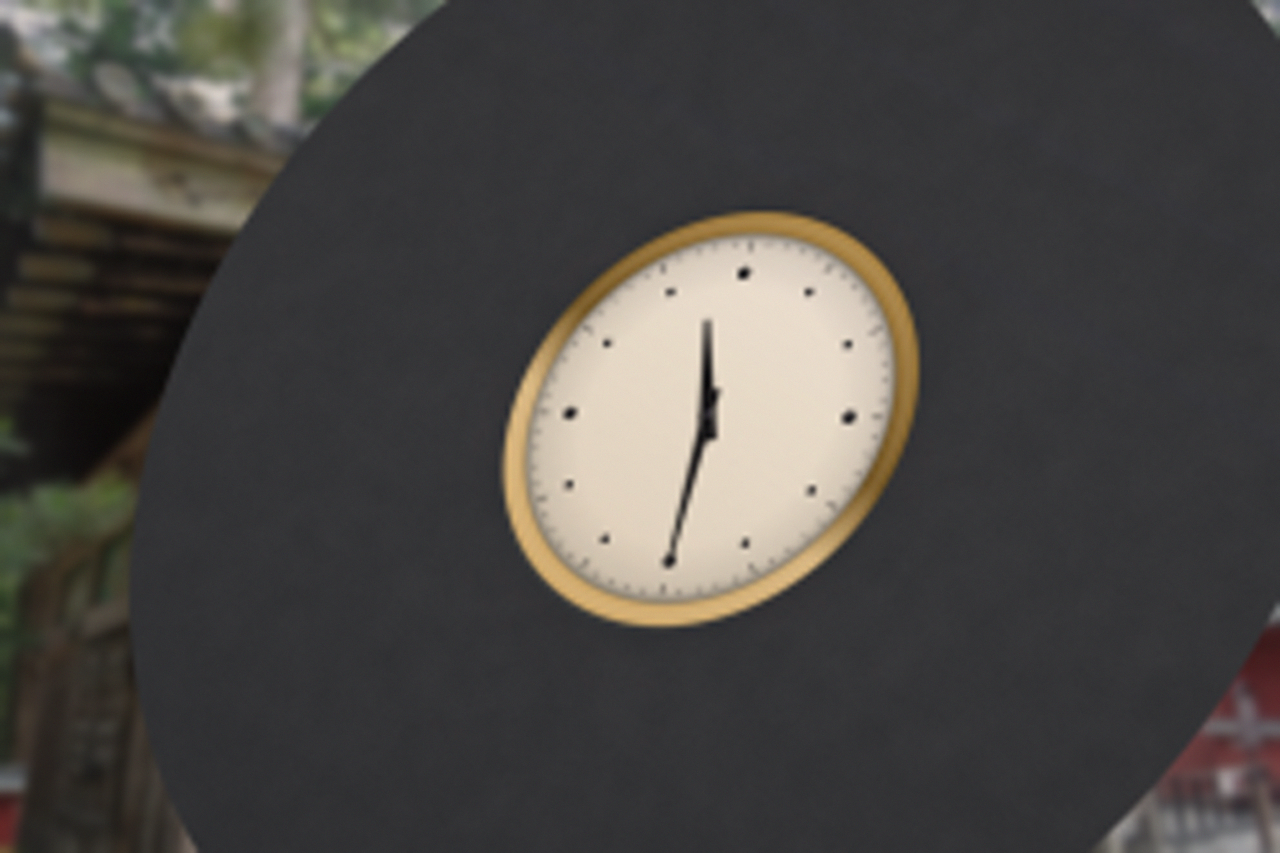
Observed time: 11:30
